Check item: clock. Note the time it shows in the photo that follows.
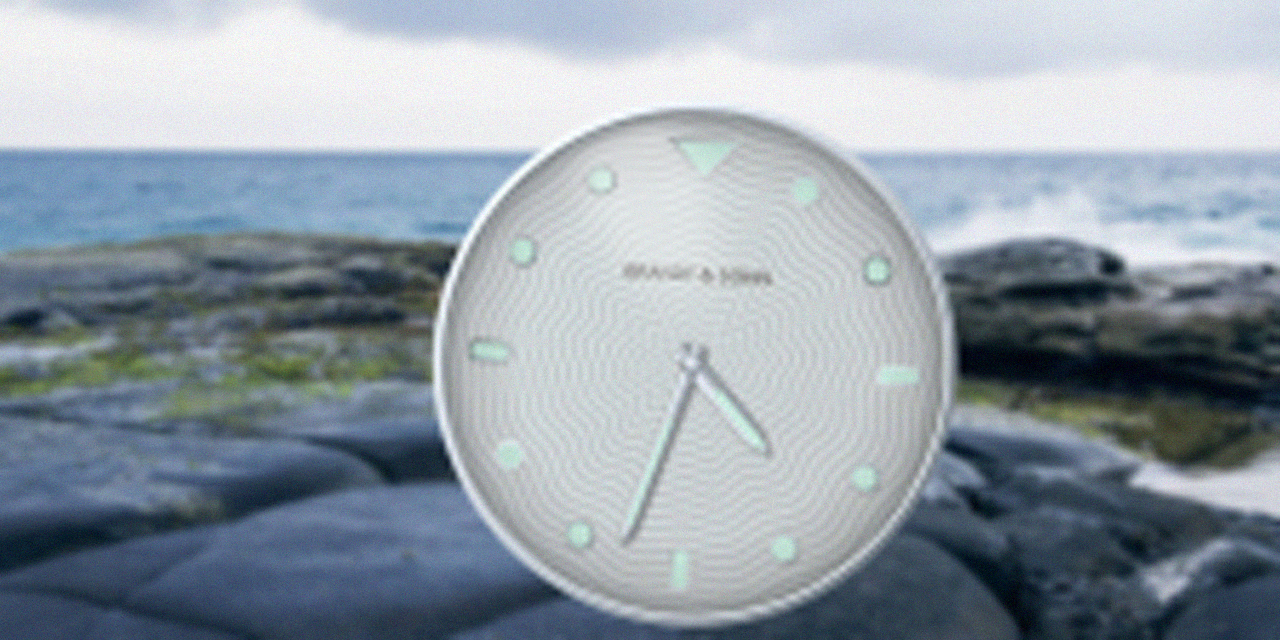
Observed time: 4:33
